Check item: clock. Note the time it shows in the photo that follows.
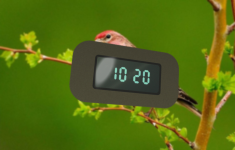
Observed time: 10:20
